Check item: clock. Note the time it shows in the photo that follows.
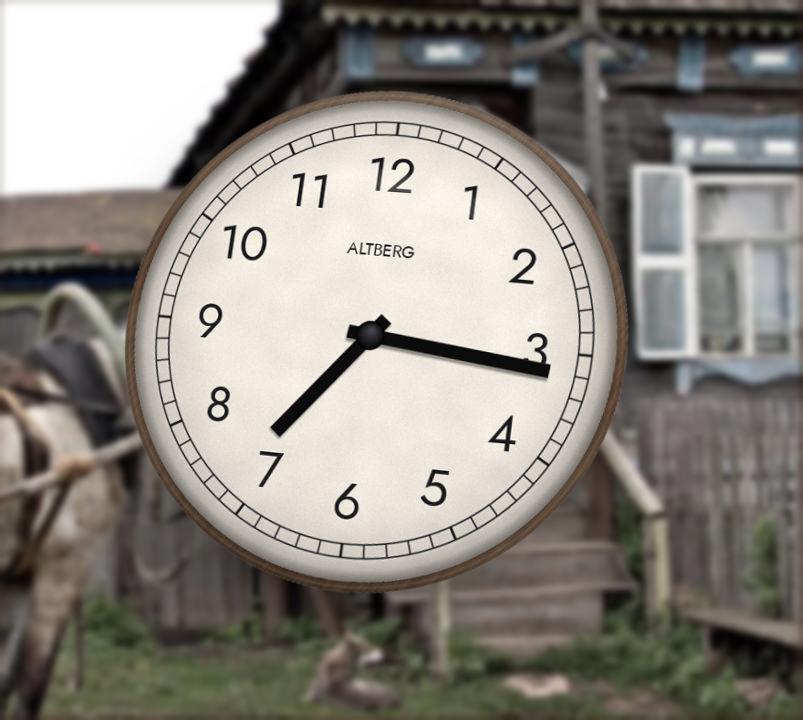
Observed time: 7:16
